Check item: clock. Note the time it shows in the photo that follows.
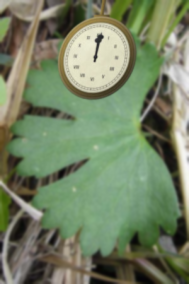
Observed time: 12:01
